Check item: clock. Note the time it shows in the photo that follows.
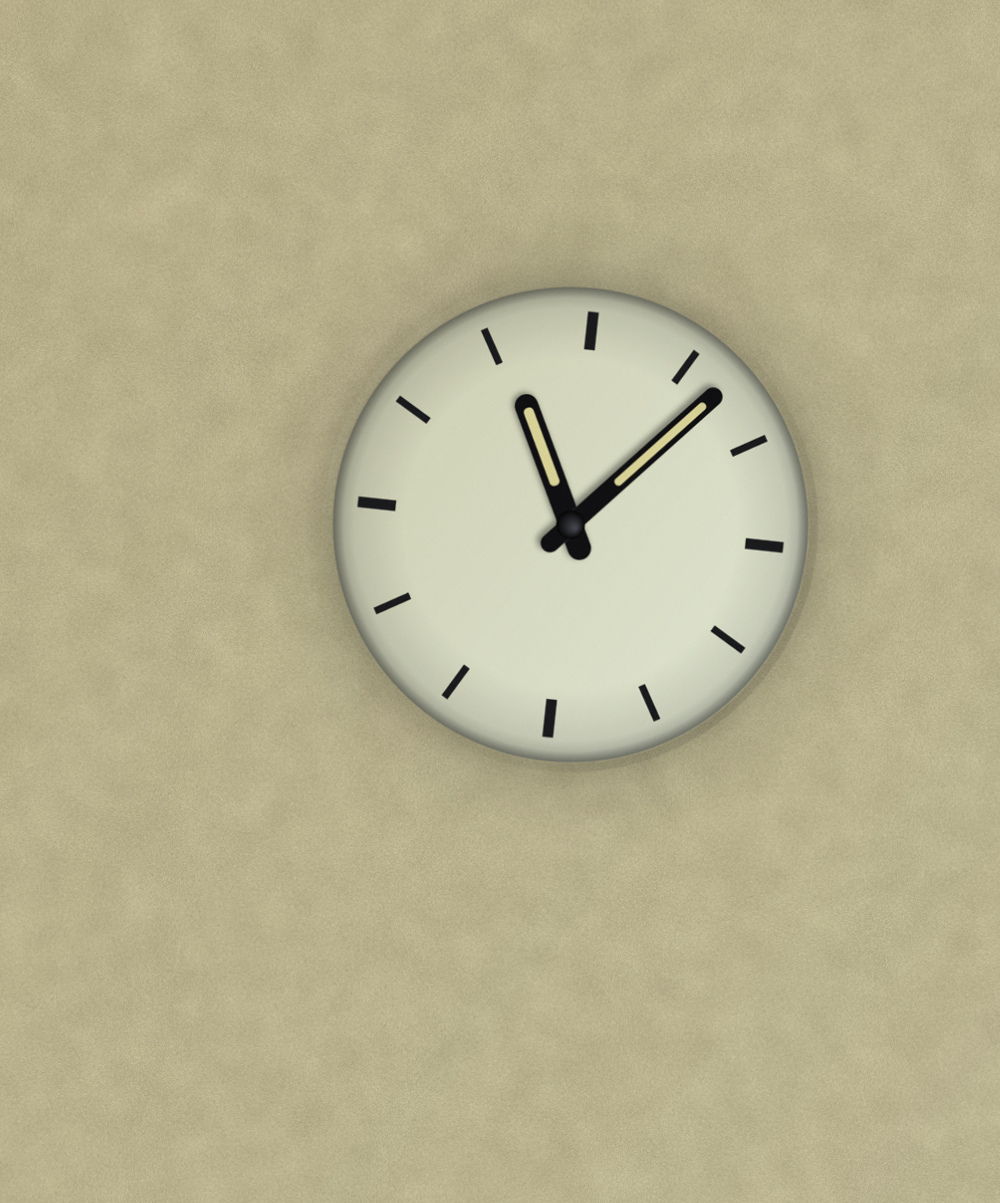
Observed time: 11:07
